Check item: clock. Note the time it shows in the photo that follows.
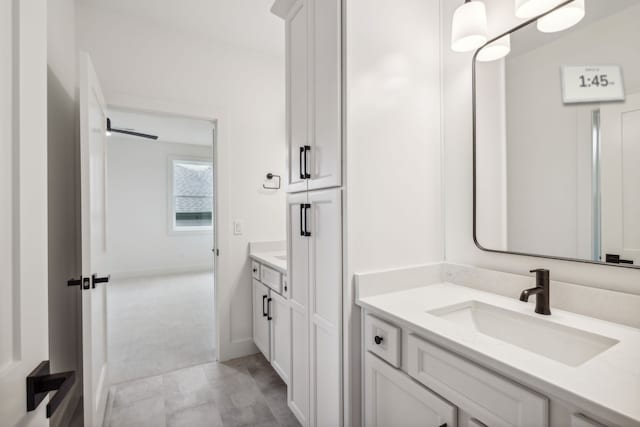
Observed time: 1:45
